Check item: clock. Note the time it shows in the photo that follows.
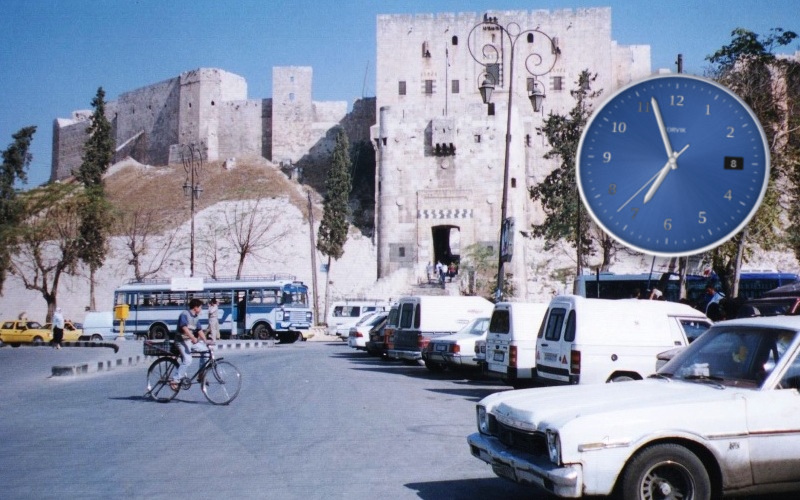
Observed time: 6:56:37
